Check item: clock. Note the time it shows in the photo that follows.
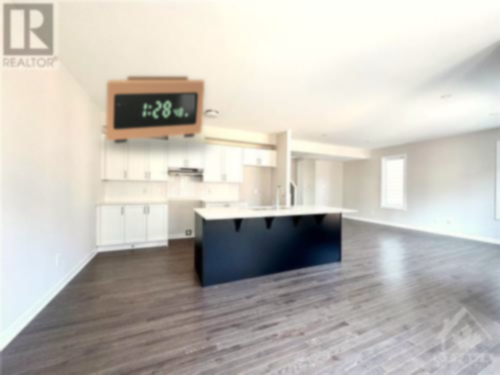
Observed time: 1:28
